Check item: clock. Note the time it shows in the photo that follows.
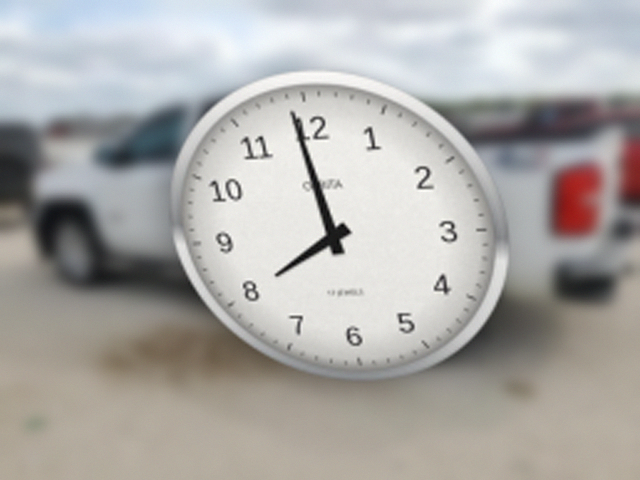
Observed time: 7:59
